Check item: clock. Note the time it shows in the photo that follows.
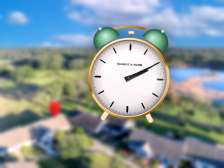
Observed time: 2:10
